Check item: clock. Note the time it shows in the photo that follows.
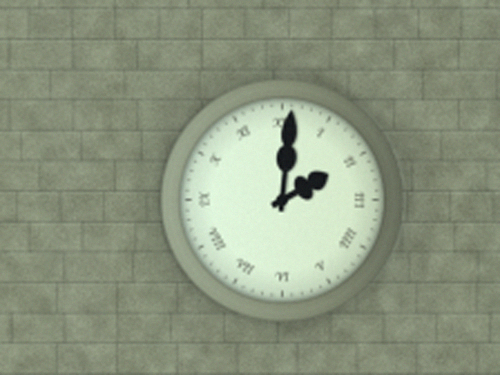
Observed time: 2:01
